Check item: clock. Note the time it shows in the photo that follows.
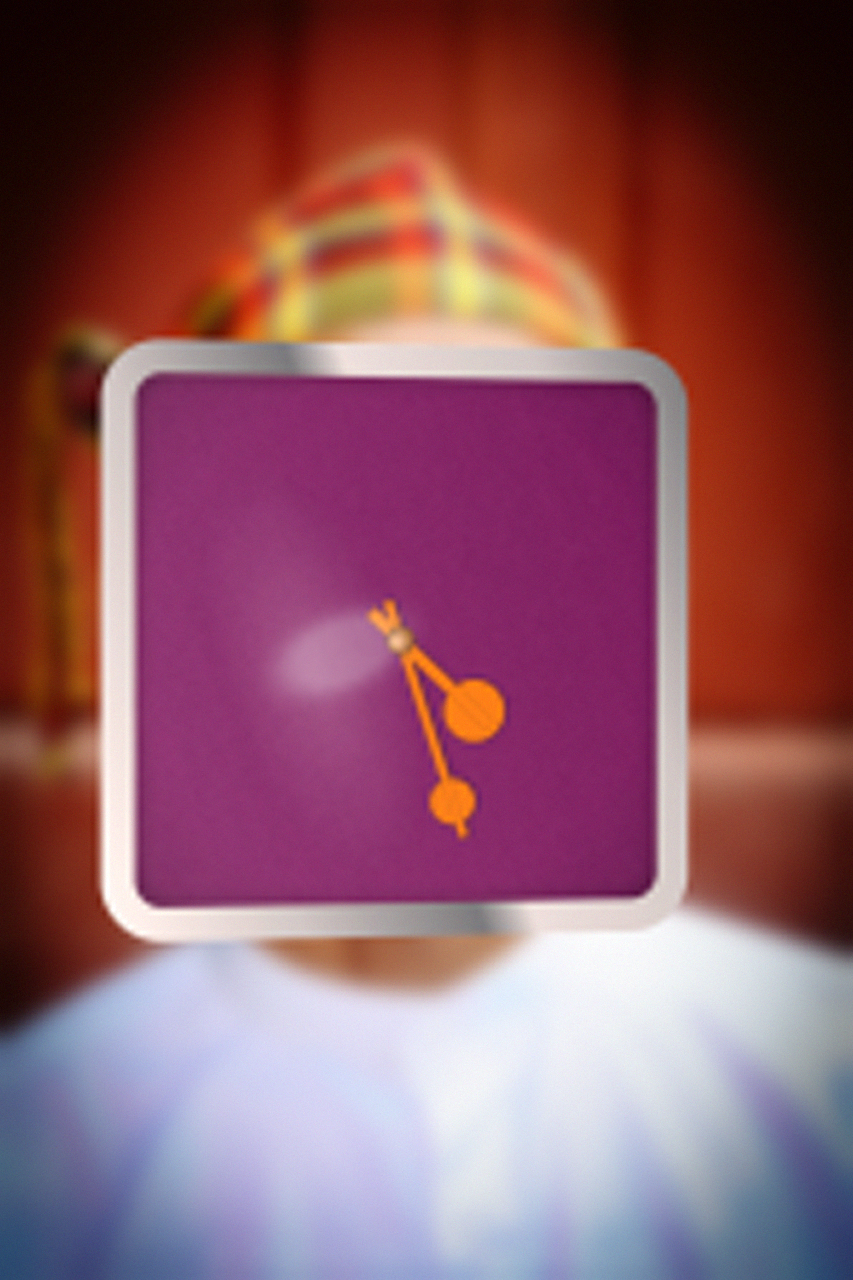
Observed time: 4:27
